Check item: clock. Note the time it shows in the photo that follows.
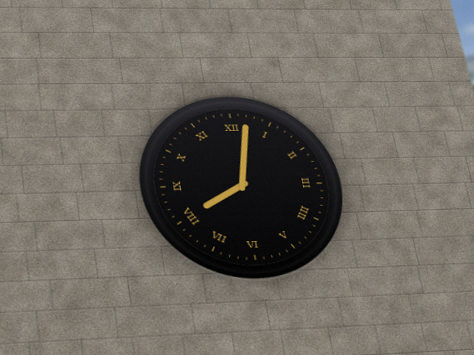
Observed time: 8:02
